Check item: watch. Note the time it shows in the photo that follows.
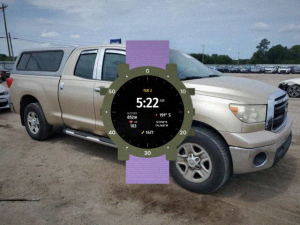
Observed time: 5:22
